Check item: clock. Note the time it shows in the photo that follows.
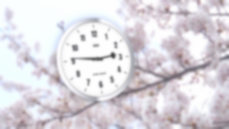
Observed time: 2:46
